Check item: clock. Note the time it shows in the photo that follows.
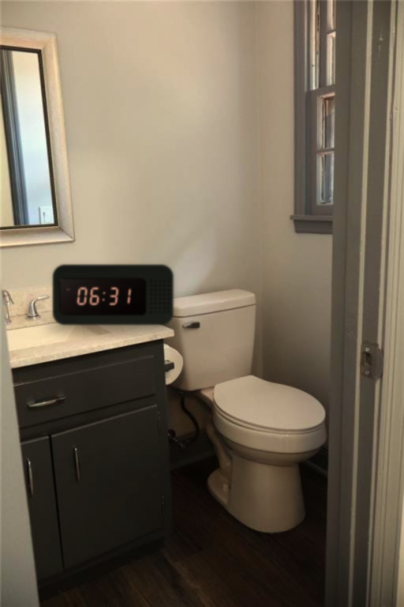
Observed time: 6:31
